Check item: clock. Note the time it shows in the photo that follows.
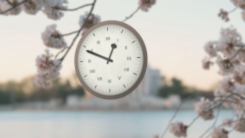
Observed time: 12:49
